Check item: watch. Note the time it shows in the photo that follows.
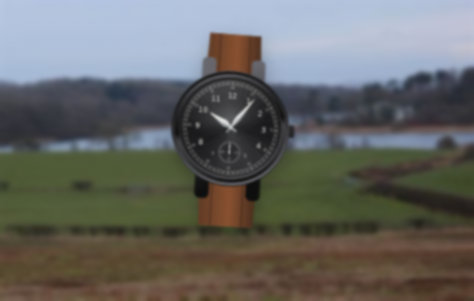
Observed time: 10:06
